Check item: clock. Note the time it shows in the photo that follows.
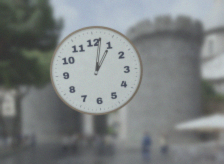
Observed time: 1:02
